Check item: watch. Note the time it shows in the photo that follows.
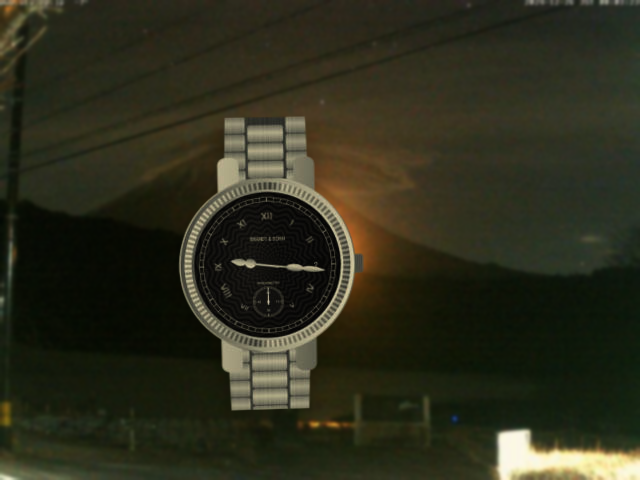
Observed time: 9:16
